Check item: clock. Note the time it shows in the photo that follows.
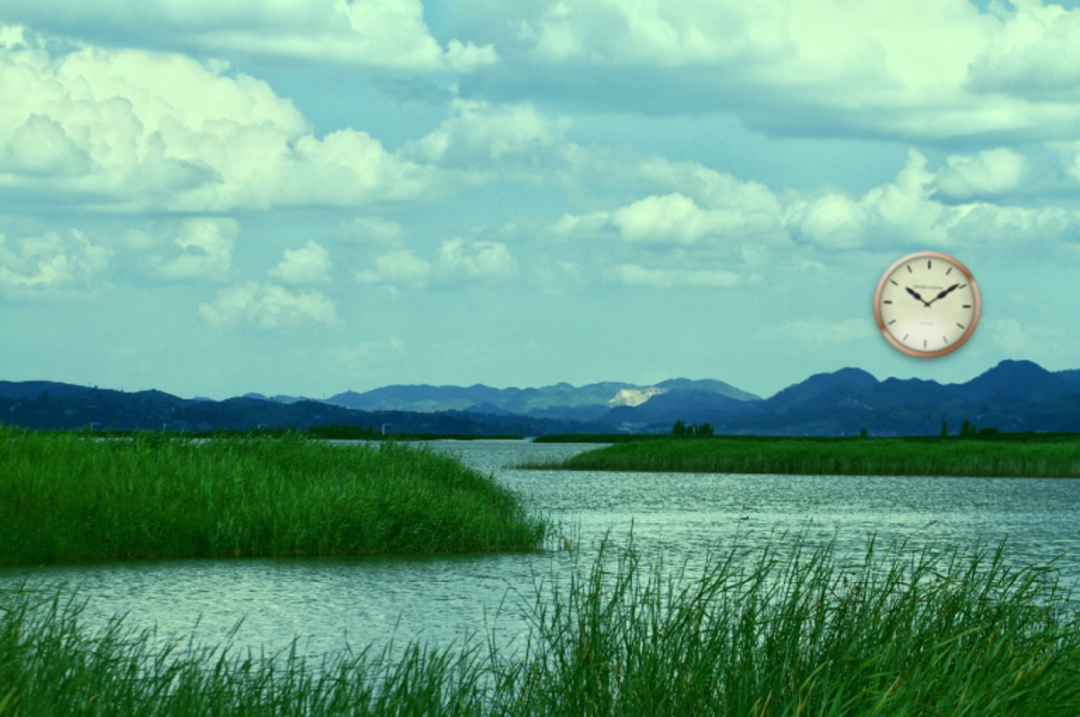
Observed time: 10:09
